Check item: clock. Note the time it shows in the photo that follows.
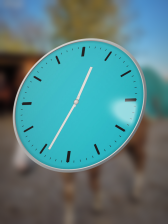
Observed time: 12:34
